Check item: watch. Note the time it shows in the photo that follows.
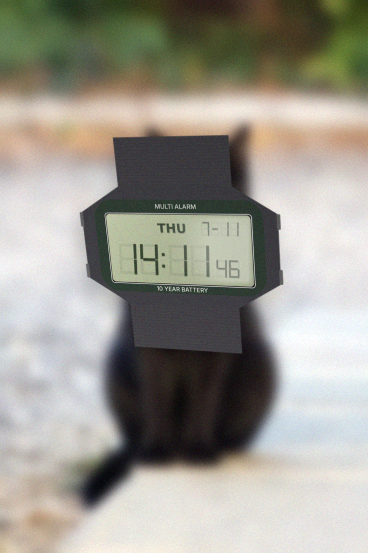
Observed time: 14:11:46
